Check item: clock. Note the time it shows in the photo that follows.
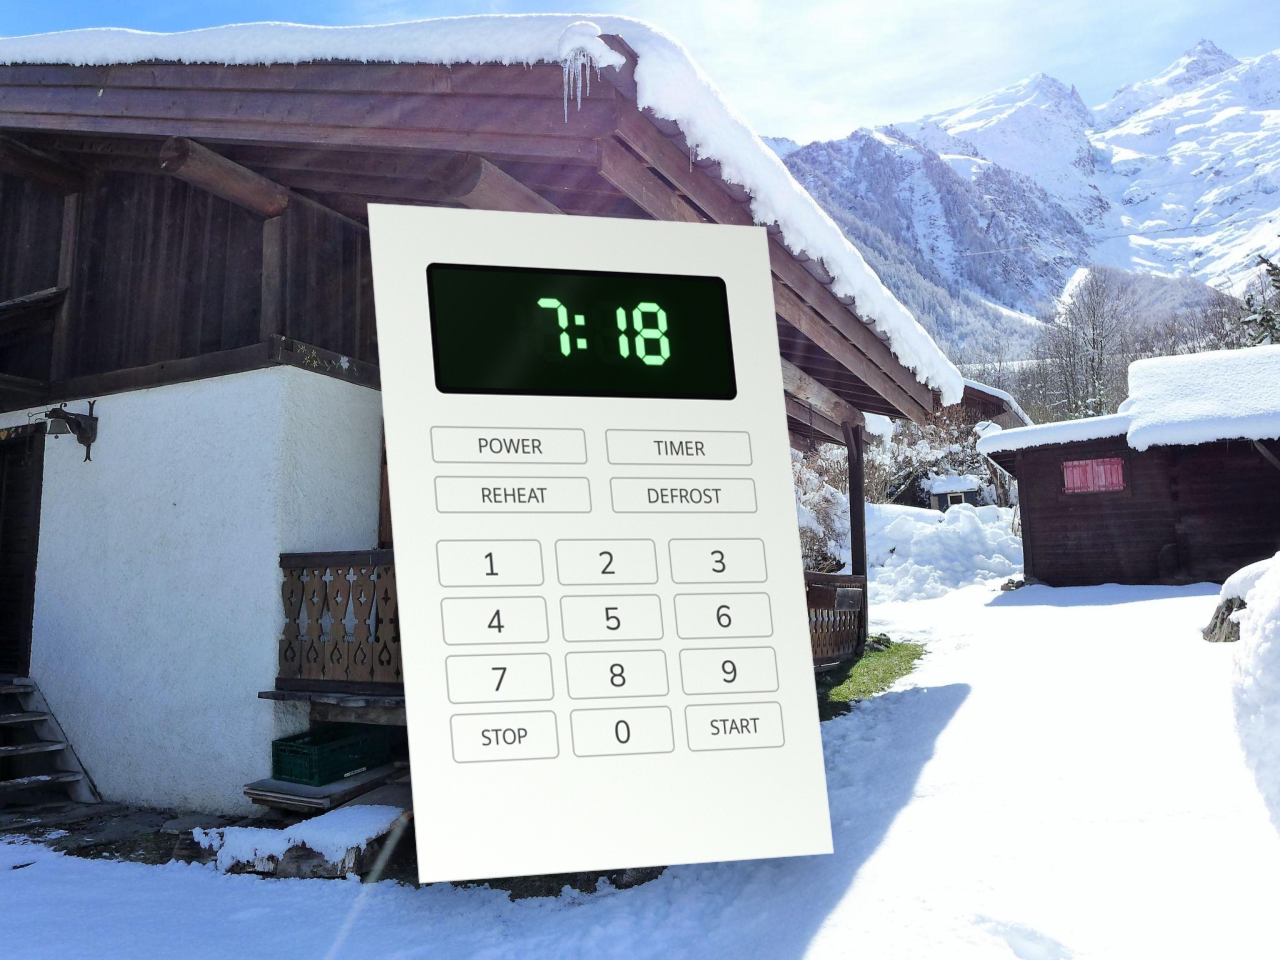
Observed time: 7:18
